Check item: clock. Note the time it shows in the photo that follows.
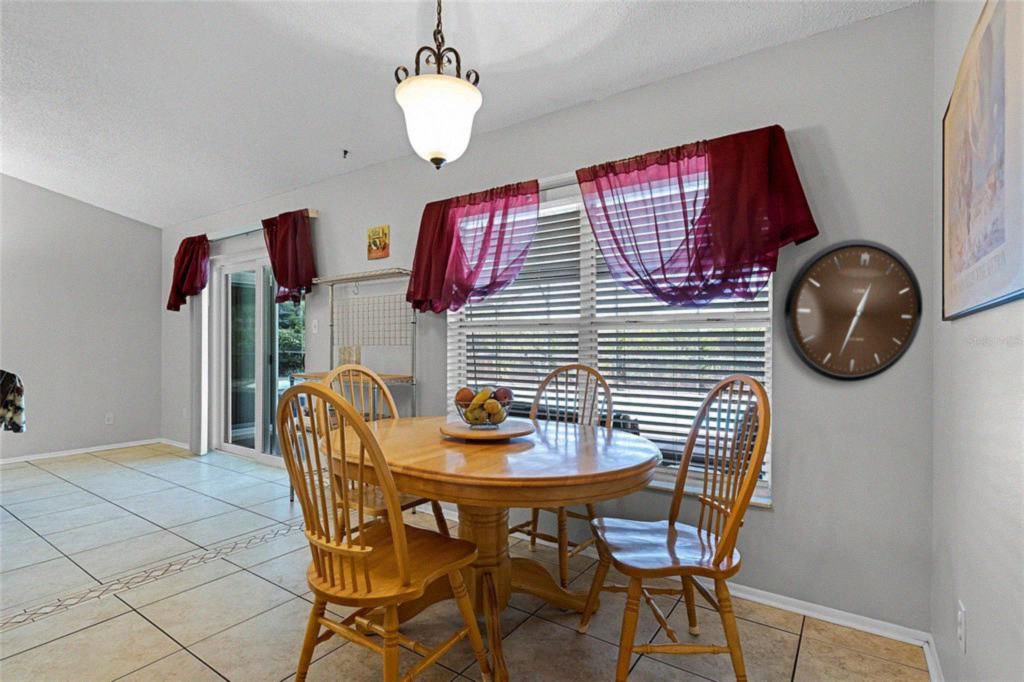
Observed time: 12:33
